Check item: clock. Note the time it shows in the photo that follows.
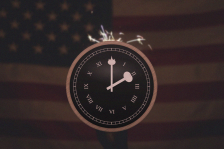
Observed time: 2:00
